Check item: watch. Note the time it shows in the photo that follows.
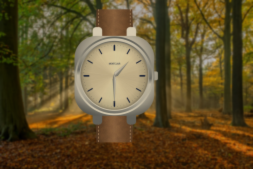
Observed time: 1:30
